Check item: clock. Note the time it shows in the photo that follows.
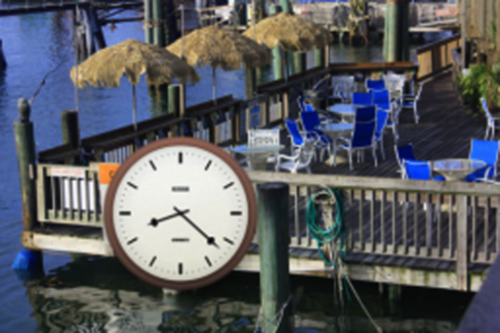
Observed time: 8:22
